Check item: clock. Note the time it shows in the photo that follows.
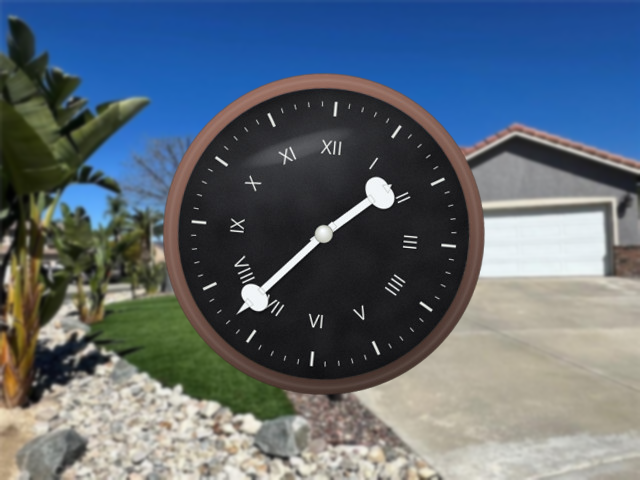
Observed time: 1:37
